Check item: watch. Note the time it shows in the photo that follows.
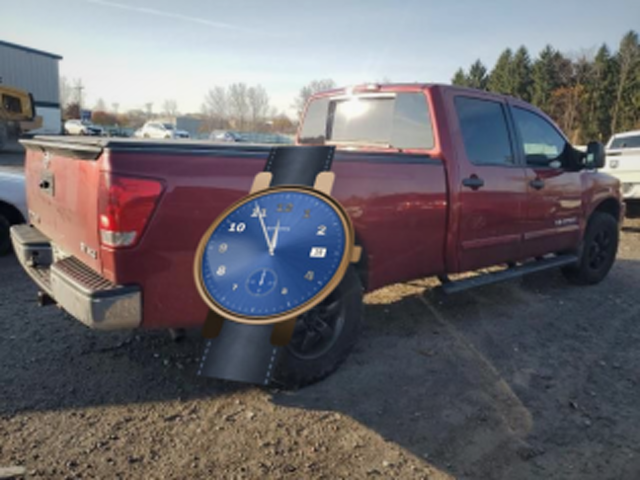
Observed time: 11:55
